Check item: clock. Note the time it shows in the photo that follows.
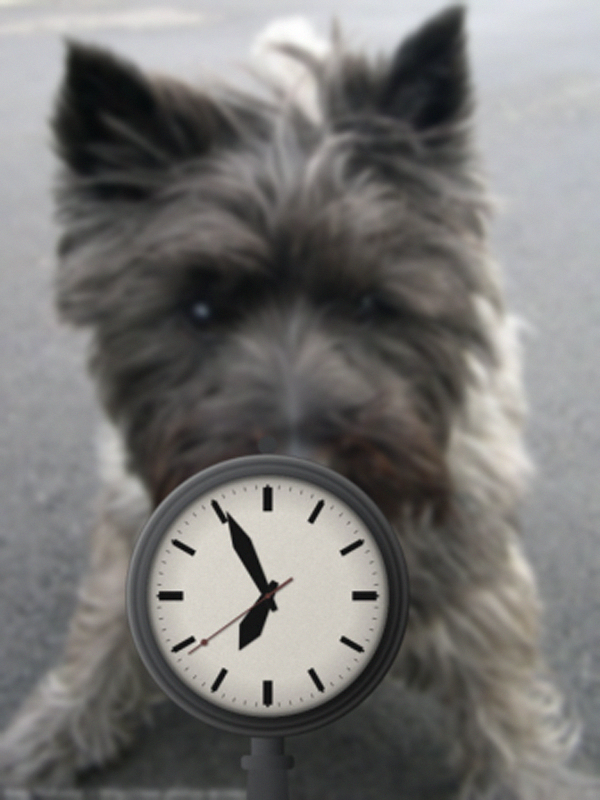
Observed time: 6:55:39
